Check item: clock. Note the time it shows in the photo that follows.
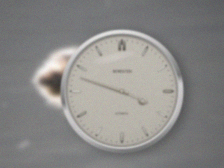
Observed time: 3:48
